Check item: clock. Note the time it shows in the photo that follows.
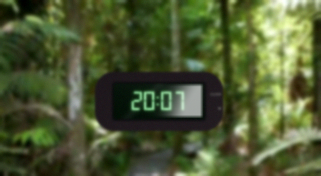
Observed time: 20:07
